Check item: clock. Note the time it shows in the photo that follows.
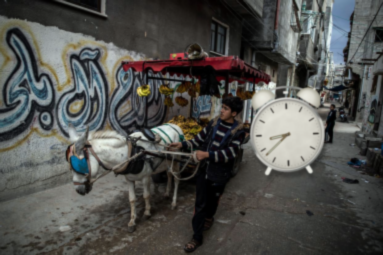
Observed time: 8:38
